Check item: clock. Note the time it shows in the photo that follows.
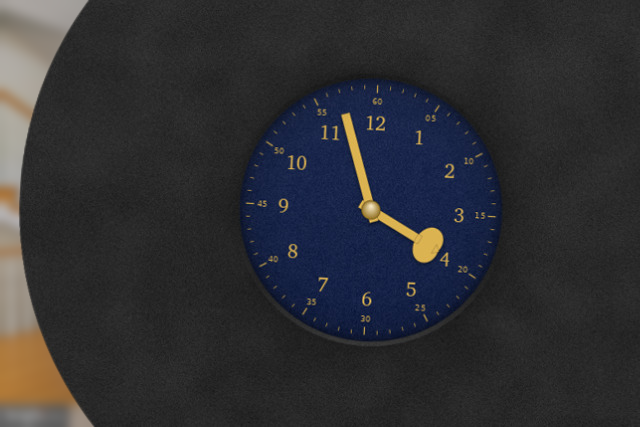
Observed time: 3:57
